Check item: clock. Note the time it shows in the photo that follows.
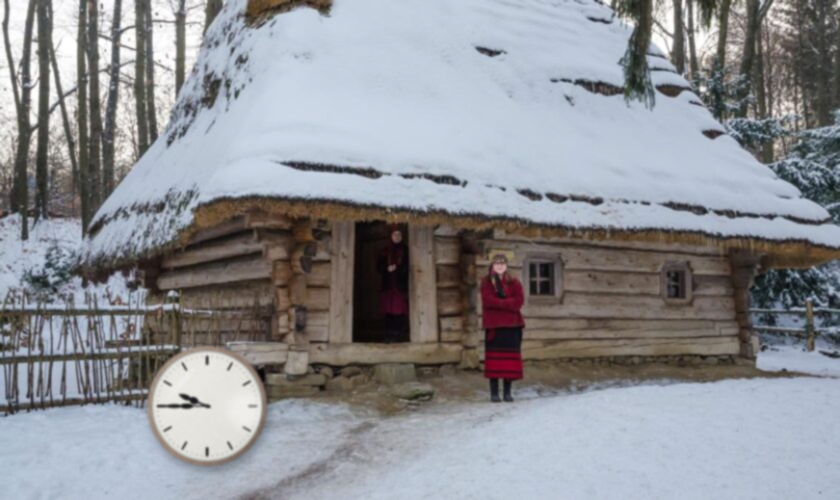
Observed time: 9:45
